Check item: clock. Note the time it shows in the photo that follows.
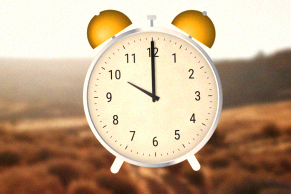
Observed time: 10:00
